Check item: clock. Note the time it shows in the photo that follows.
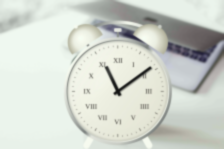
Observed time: 11:09
